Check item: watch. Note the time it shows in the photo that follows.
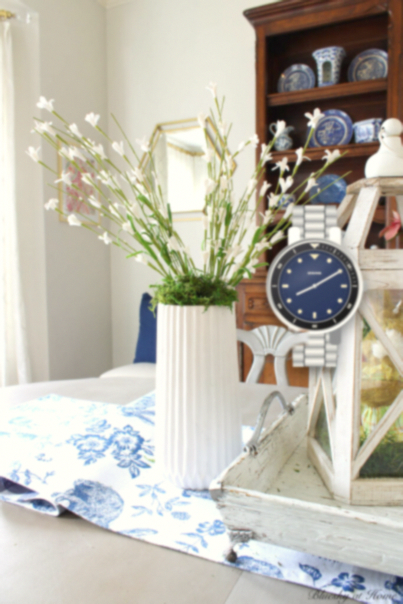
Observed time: 8:10
